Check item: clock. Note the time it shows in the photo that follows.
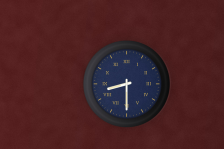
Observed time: 8:30
